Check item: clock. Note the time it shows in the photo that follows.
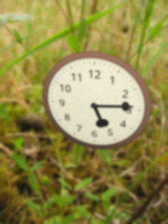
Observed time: 5:14
